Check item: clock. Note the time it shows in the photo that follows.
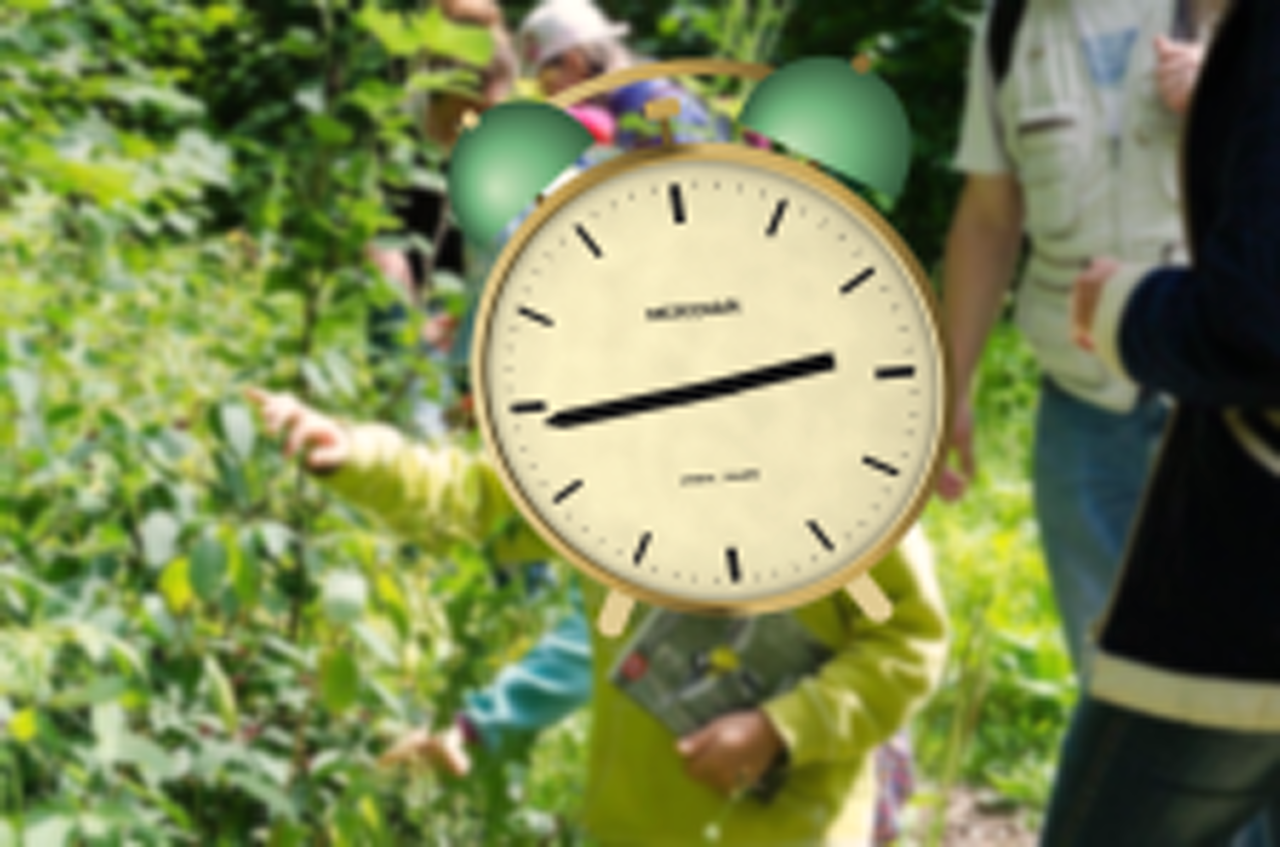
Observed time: 2:44
